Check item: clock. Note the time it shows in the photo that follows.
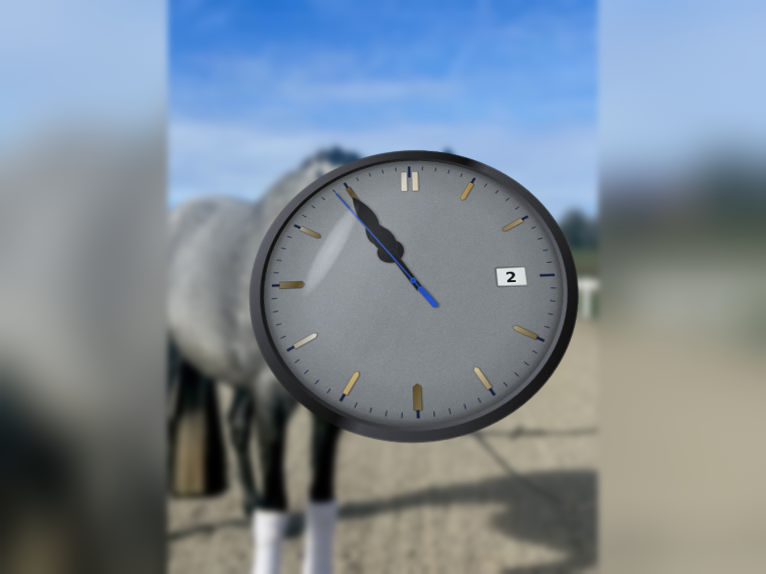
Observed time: 10:54:54
